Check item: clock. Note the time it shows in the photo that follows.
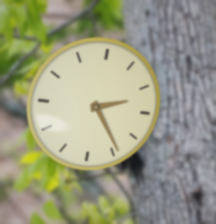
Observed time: 2:24
